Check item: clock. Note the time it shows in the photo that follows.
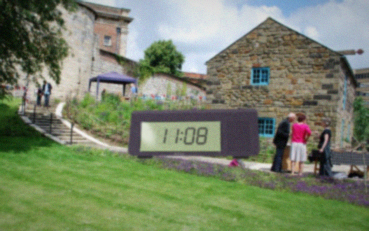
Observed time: 11:08
